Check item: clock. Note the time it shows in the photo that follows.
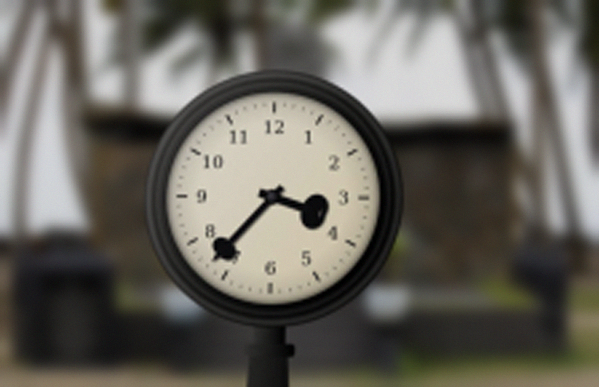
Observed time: 3:37
